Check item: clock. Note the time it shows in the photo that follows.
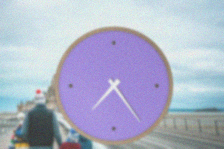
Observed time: 7:24
